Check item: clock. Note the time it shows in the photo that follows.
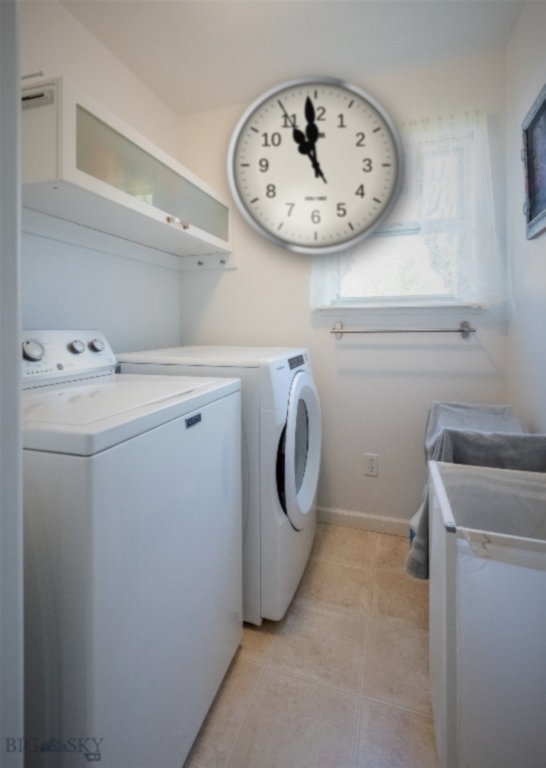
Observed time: 10:58:55
